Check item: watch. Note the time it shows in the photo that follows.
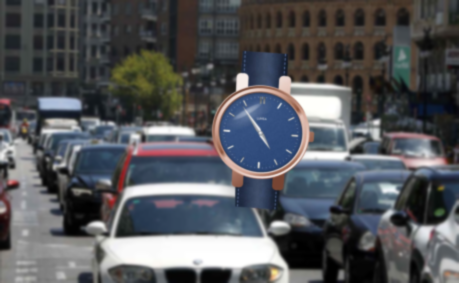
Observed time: 4:54
